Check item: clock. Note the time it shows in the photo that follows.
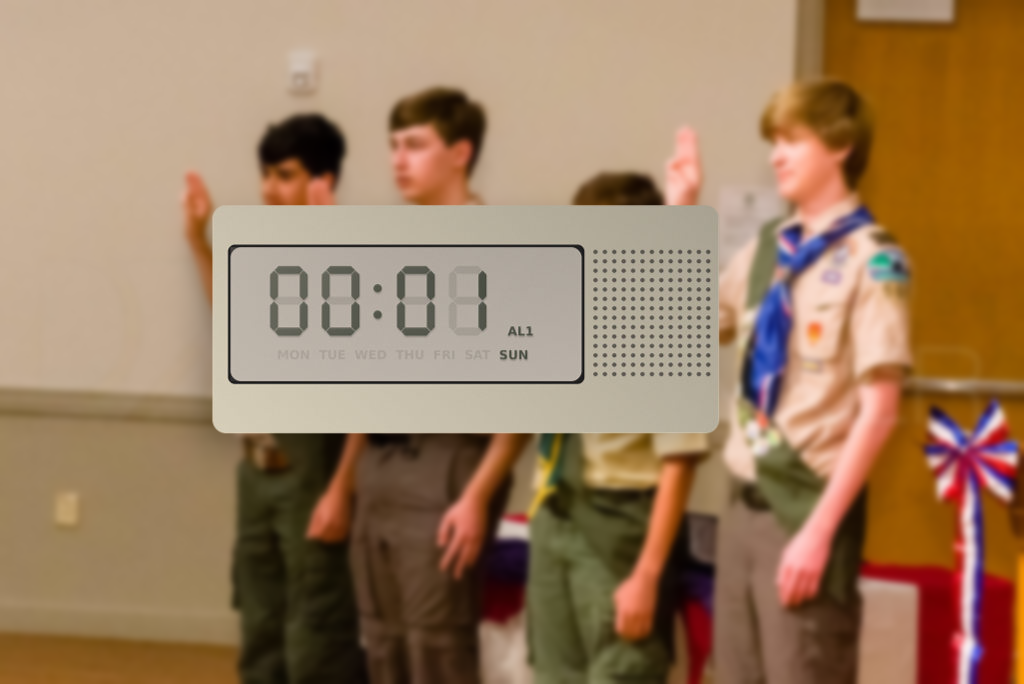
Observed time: 0:01
